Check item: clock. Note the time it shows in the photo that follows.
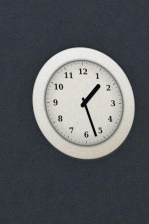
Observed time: 1:27
